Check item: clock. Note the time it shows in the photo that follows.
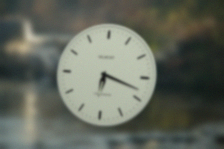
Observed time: 6:18
